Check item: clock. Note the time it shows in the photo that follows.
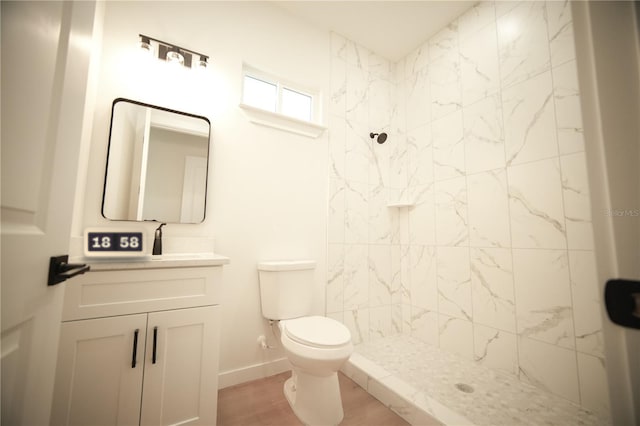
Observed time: 18:58
